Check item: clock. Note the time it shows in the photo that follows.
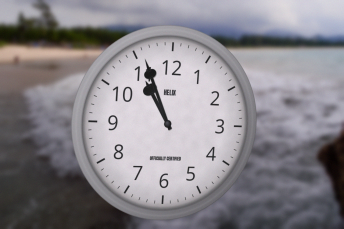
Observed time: 10:56
